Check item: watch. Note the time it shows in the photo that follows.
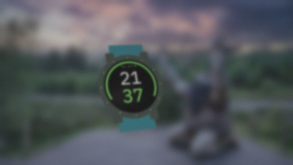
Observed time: 21:37
